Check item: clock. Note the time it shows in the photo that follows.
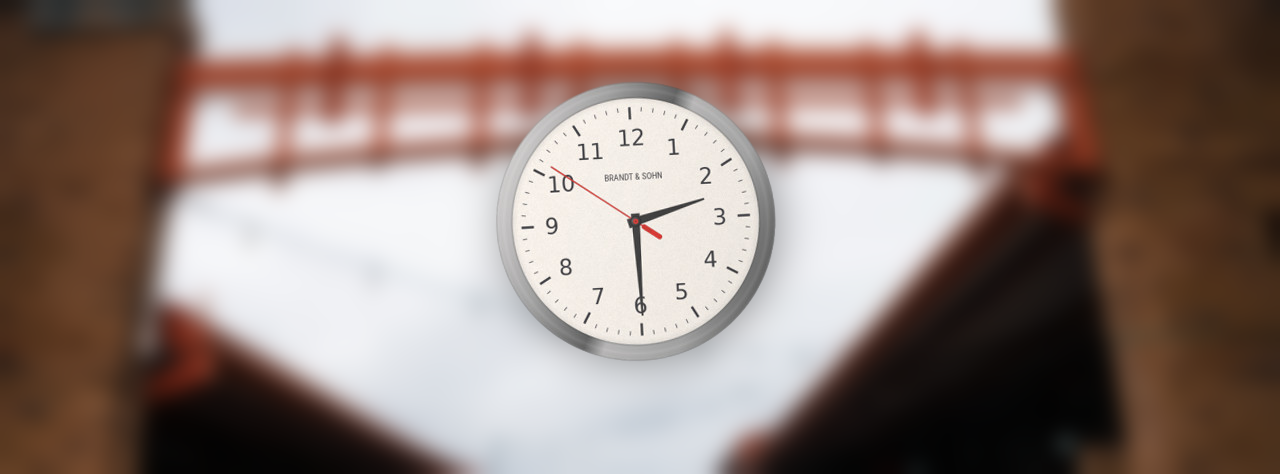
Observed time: 2:29:51
